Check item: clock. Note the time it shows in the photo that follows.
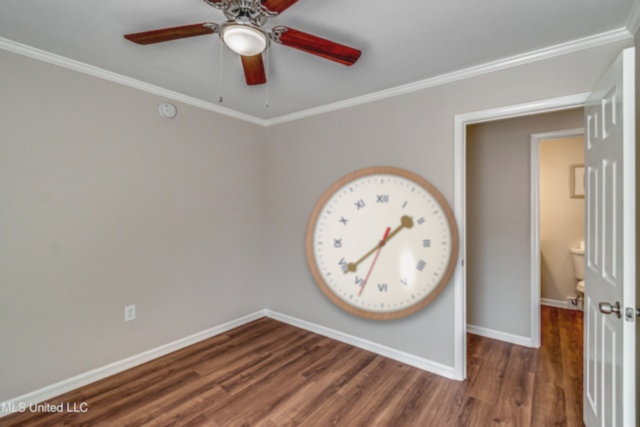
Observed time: 1:38:34
